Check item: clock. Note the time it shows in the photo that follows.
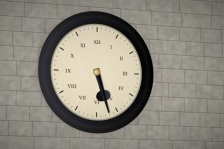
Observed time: 5:27
